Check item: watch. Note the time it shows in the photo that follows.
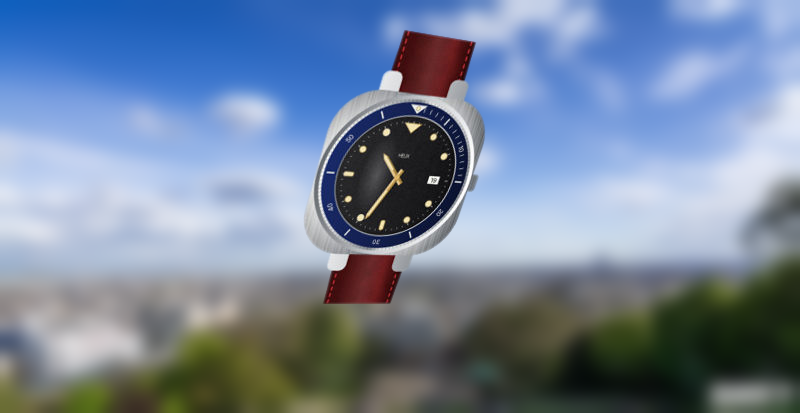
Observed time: 10:34
